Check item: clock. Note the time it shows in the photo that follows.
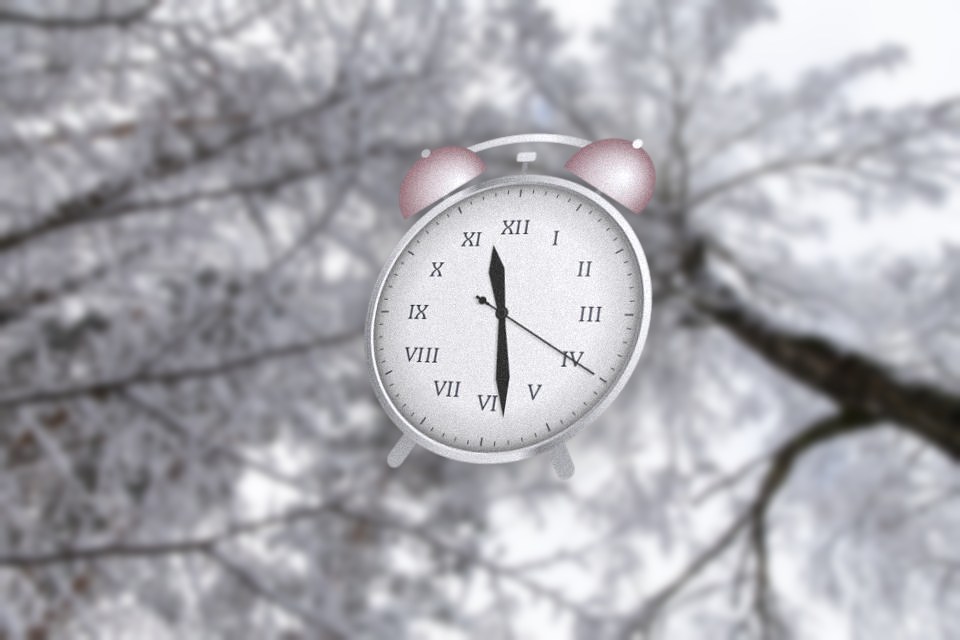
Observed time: 11:28:20
